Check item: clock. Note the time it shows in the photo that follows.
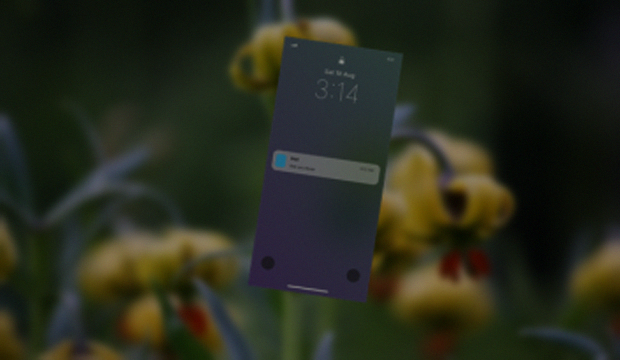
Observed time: 3:14
